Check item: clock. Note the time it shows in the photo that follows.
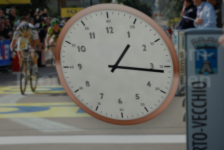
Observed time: 1:16
